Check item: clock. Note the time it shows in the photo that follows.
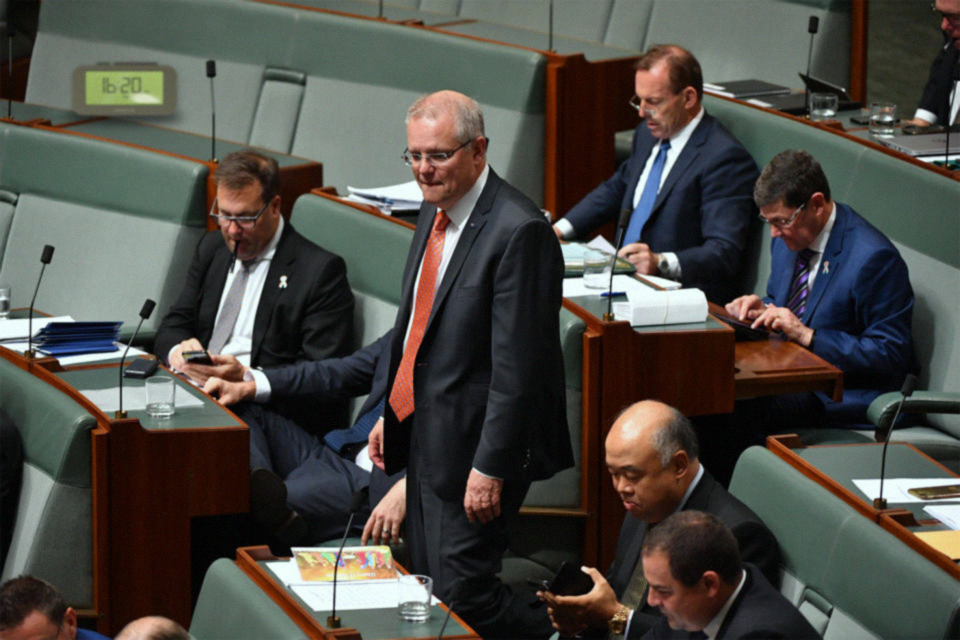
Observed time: 16:20
